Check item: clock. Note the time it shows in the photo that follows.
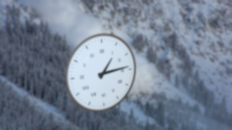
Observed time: 1:14
